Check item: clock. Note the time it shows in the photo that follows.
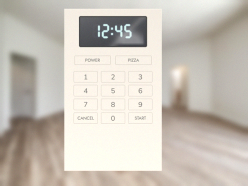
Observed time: 12:45
